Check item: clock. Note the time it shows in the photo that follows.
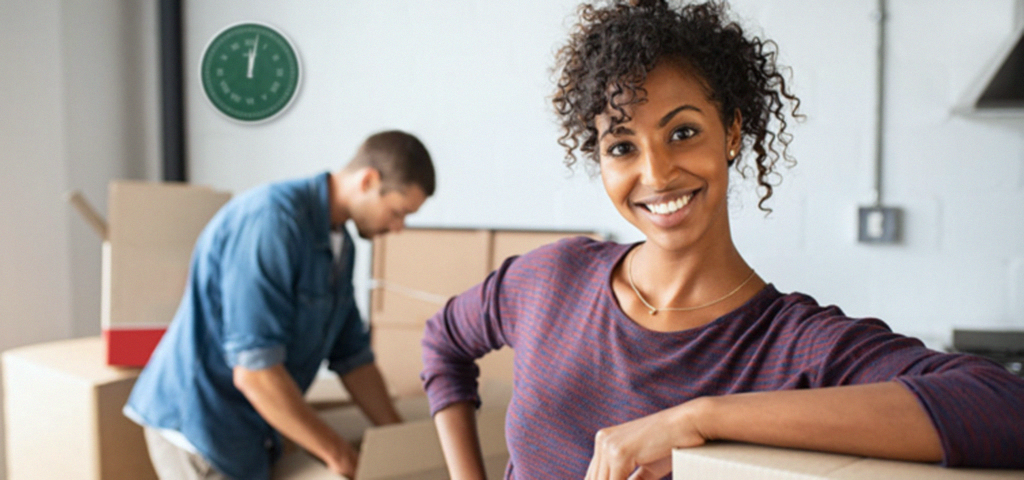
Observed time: 12:02
